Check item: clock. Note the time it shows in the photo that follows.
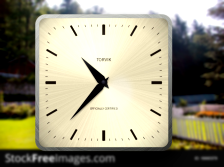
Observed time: 10:37
